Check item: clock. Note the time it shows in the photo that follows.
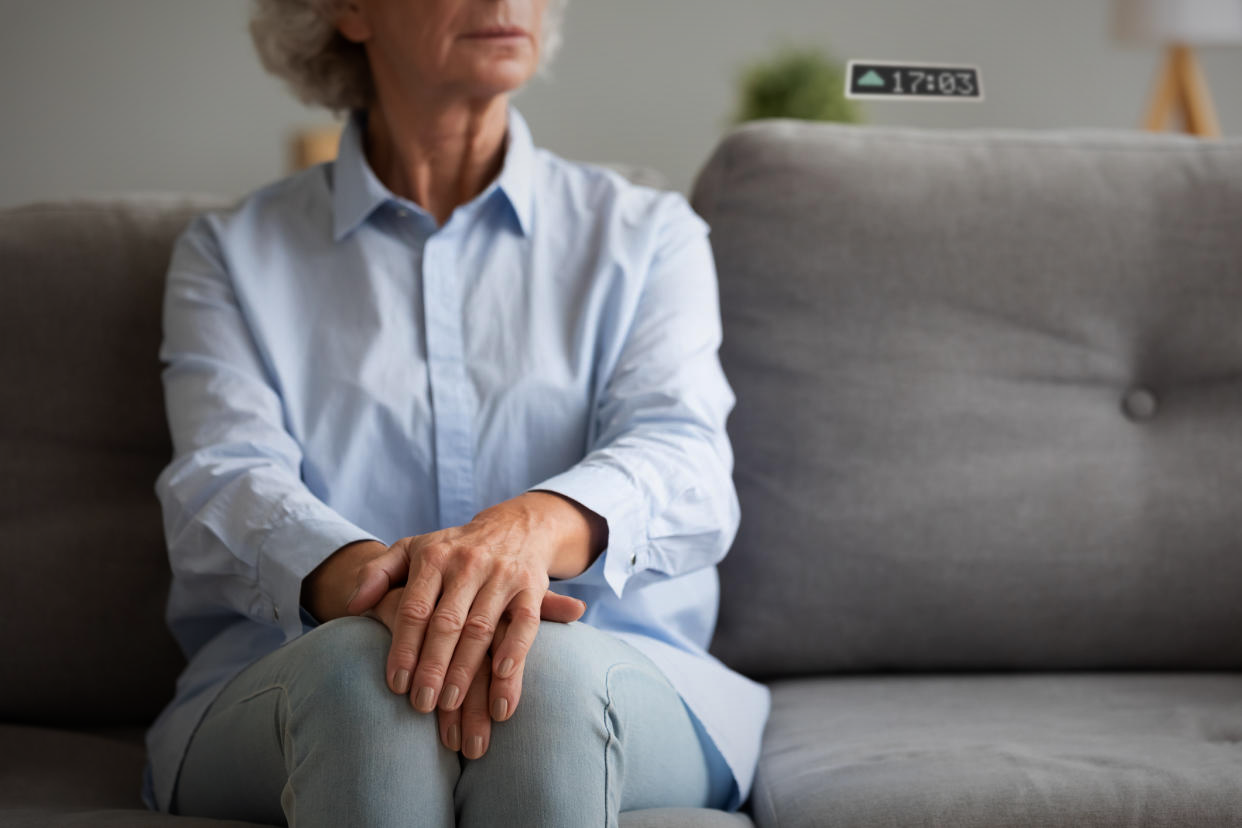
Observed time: 17:03
